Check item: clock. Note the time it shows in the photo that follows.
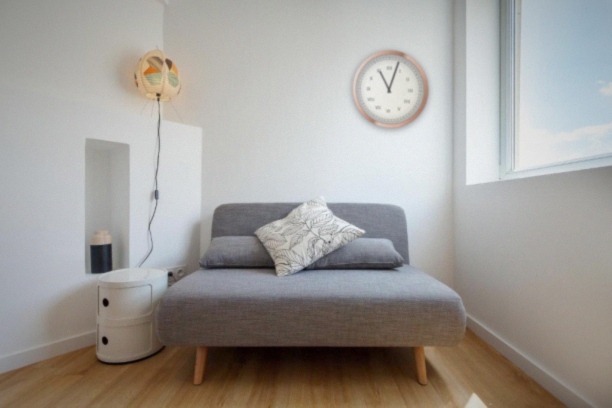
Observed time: 11:03
